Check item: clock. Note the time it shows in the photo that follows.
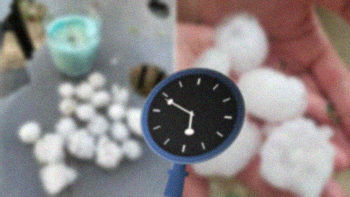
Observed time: 5:49
